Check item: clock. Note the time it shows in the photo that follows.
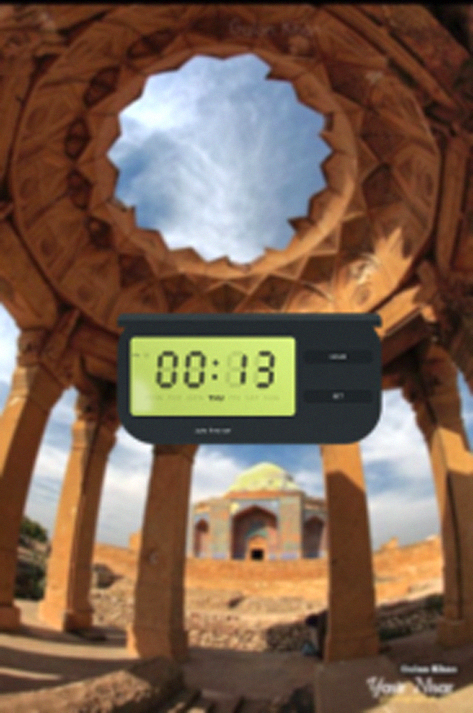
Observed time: 0:13
